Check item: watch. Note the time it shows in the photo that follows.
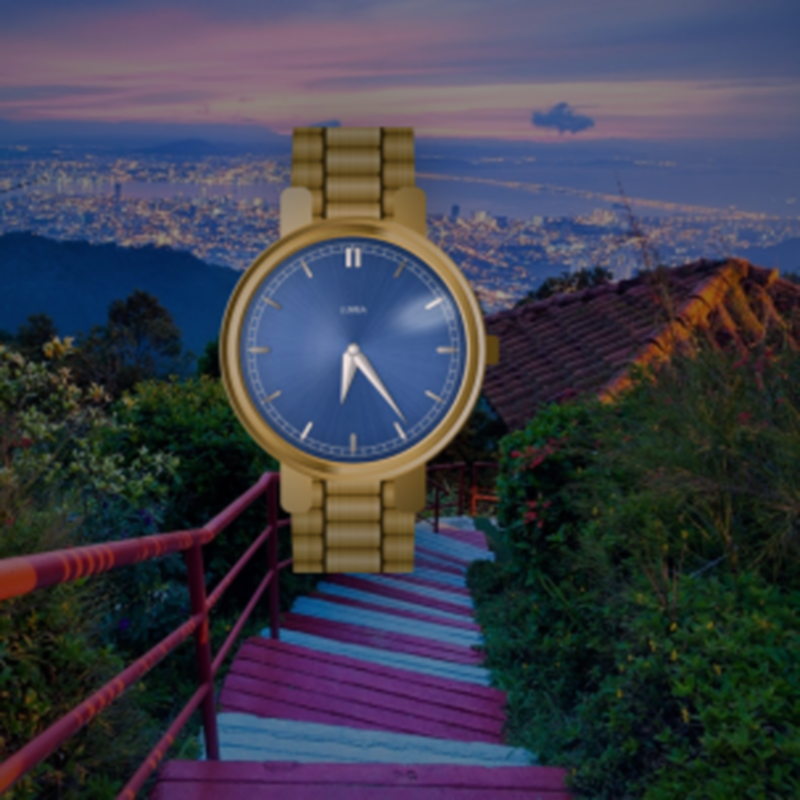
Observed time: 6:24
